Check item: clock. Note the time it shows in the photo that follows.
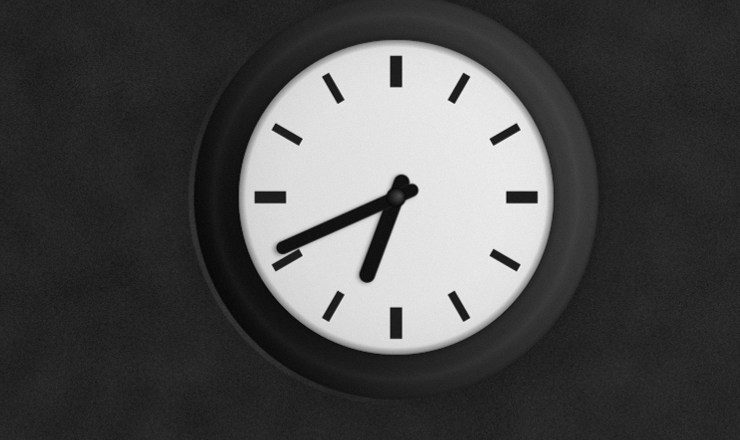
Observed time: 6:41
